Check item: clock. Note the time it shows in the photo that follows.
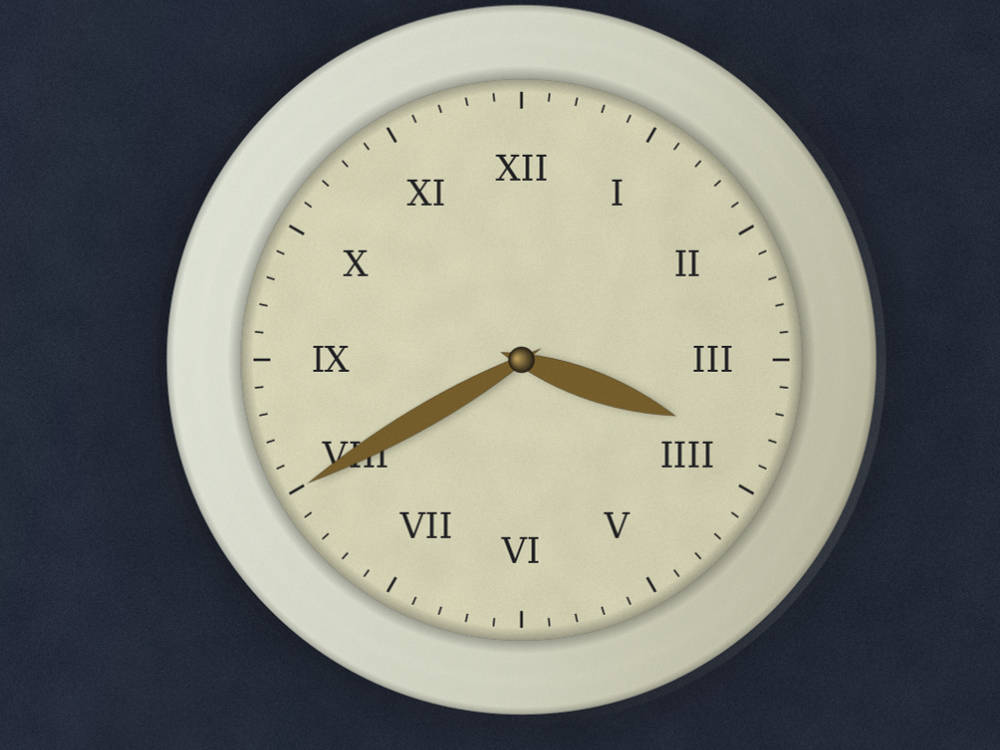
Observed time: 3:40
